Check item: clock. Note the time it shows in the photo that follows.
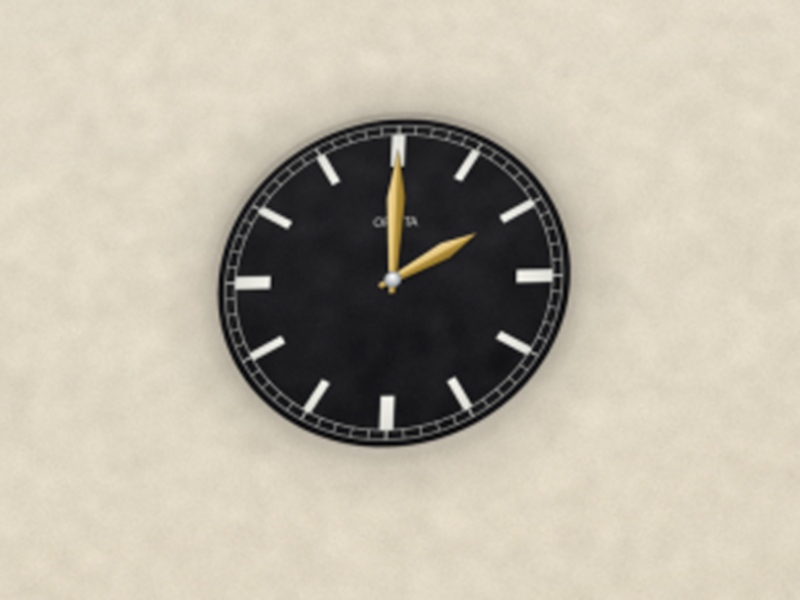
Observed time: 2:00
